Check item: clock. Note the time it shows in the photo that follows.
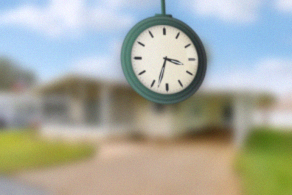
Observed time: 3:33
